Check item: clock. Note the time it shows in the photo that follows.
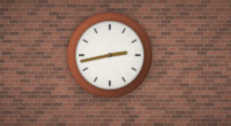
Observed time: 2:43
